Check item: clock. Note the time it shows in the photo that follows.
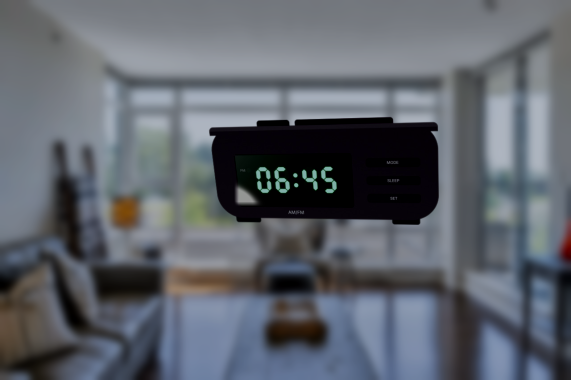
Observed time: 6:45
